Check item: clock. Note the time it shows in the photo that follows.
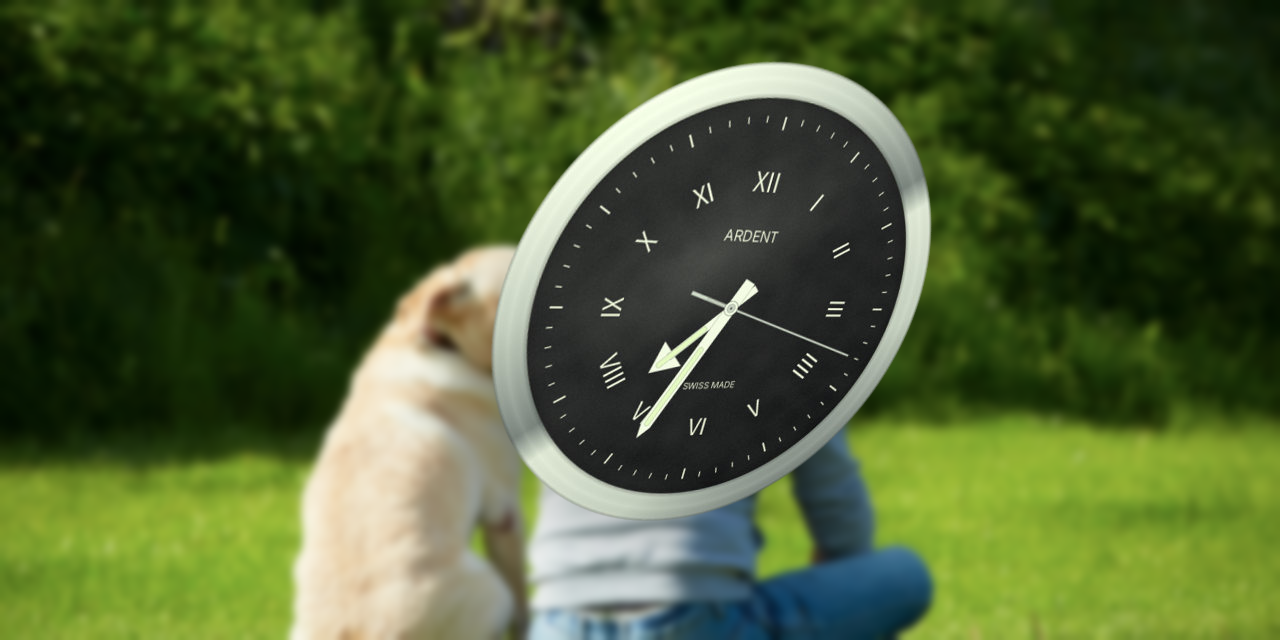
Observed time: 7:34:18
